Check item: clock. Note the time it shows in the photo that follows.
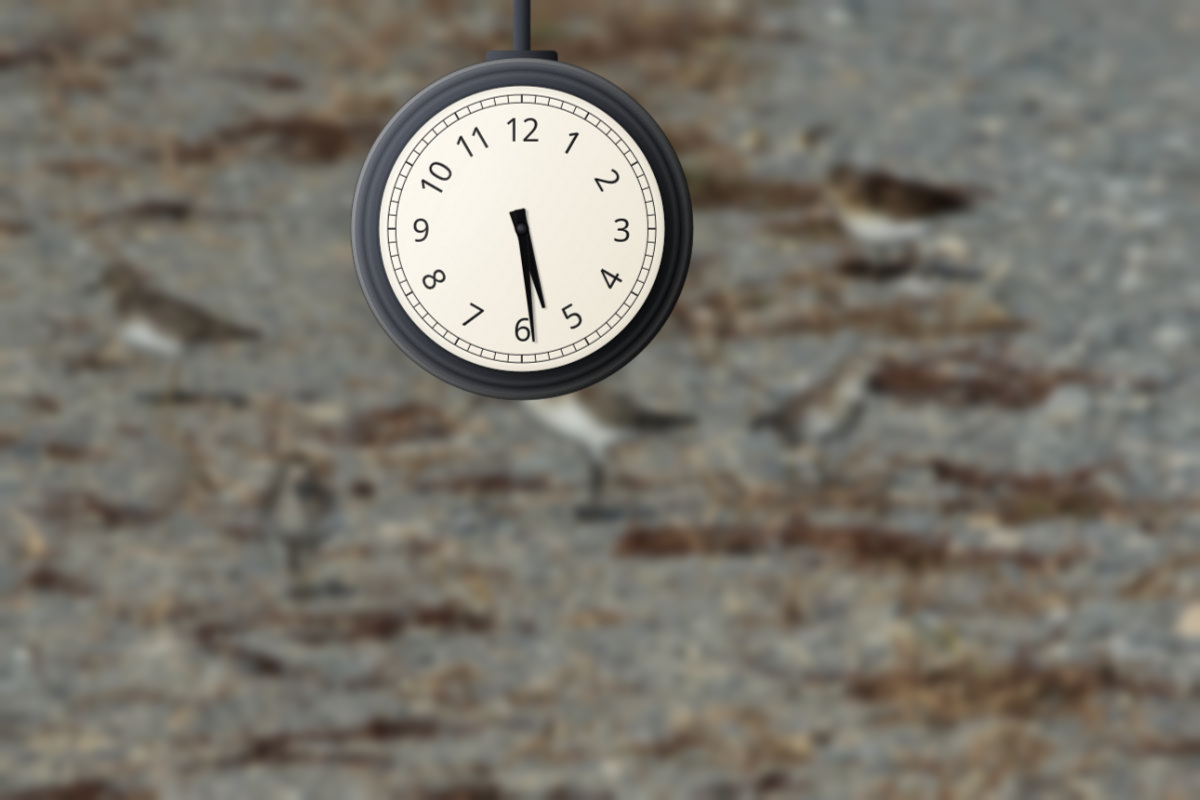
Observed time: 5:29
